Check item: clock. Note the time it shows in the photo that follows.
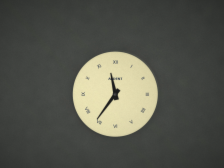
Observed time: 11:36
